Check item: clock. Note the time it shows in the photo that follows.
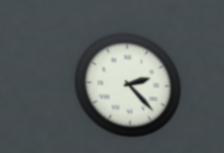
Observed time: 2:23
